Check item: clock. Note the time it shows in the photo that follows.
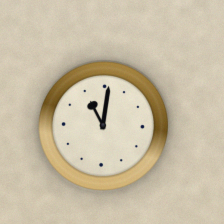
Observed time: 11:01
